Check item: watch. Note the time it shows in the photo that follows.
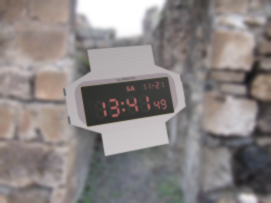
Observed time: 13:41:49
